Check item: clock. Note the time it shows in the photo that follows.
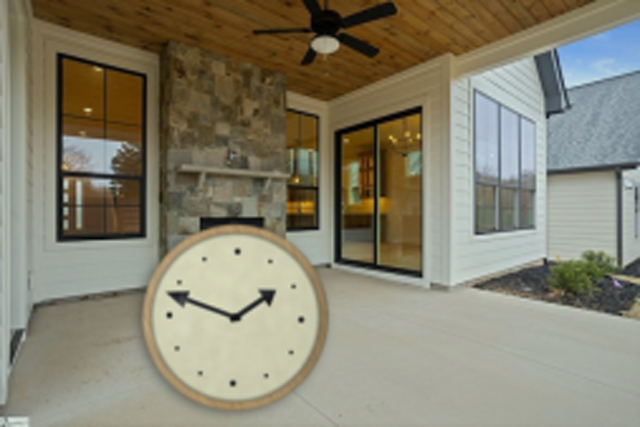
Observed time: 1:48
